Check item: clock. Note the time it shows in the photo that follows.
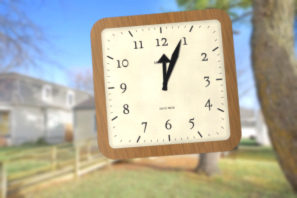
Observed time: 12:04
